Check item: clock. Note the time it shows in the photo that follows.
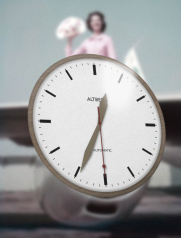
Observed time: 12:34:30
